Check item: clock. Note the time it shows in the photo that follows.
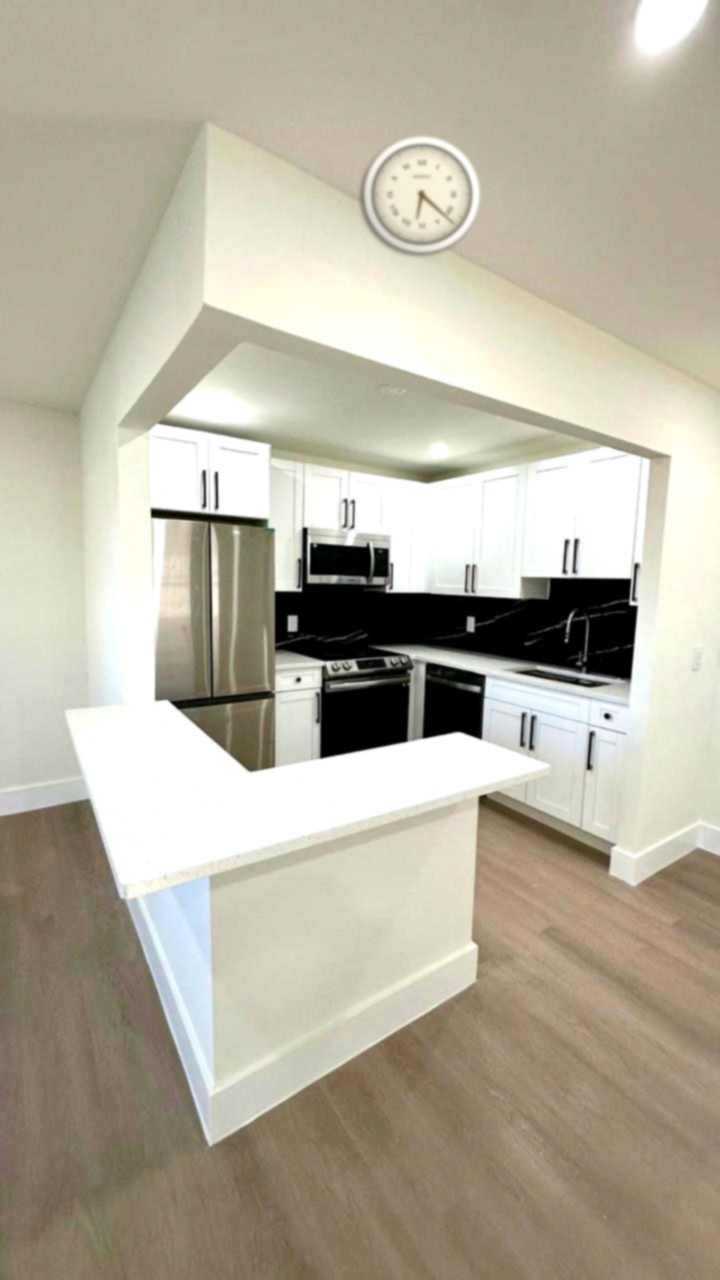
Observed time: 6:22
